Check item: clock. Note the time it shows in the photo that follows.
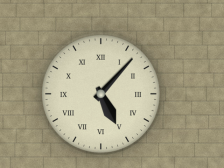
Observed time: 5:07
